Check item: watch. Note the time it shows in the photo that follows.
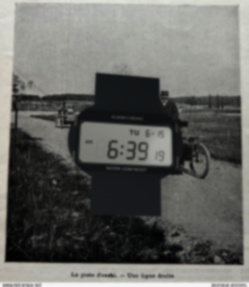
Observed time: 6:39
